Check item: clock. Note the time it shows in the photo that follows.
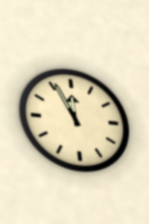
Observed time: 11:56
